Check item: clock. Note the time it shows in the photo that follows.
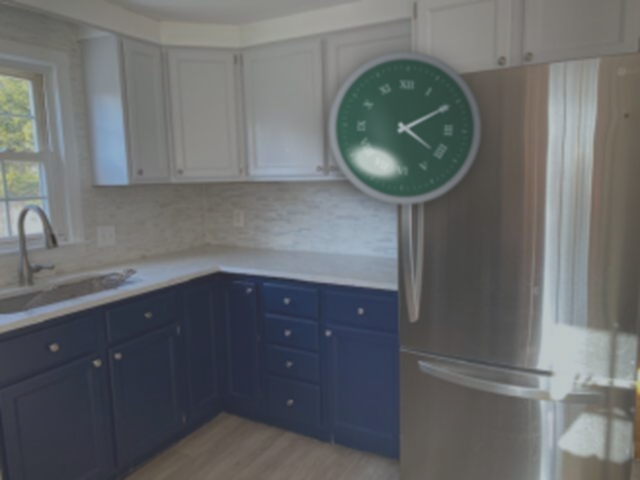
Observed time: 4:10
